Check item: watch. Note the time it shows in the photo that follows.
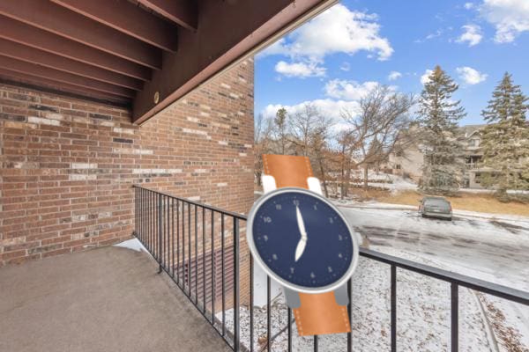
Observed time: 7:00
